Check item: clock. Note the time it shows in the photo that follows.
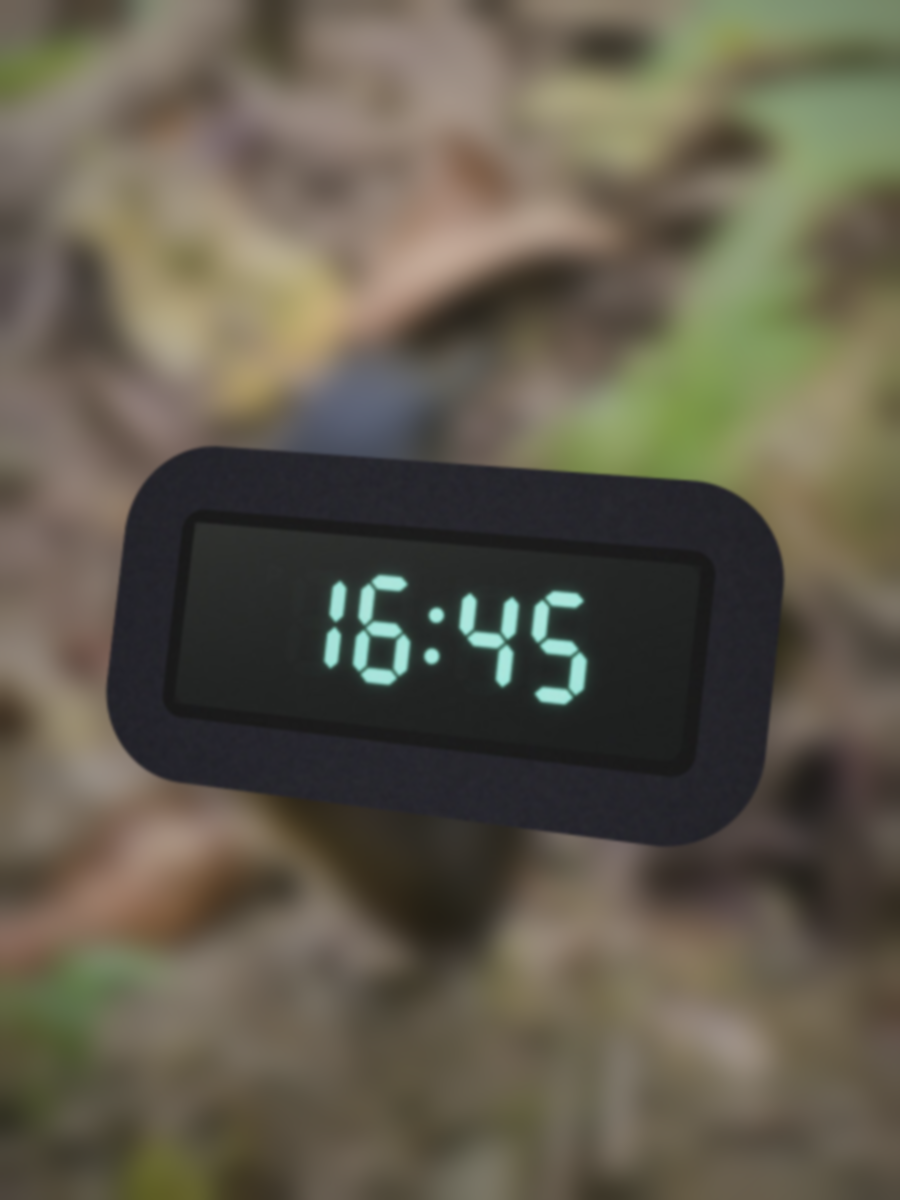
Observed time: 16:45
